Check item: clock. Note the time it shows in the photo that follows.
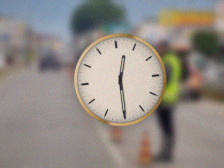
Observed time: 12:30
